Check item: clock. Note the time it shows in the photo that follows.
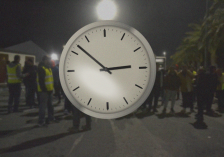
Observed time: 2:52
